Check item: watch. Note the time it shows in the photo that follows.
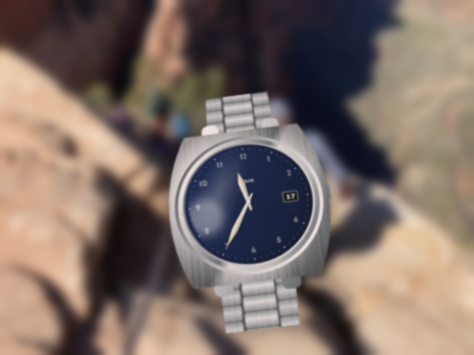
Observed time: 11:35
